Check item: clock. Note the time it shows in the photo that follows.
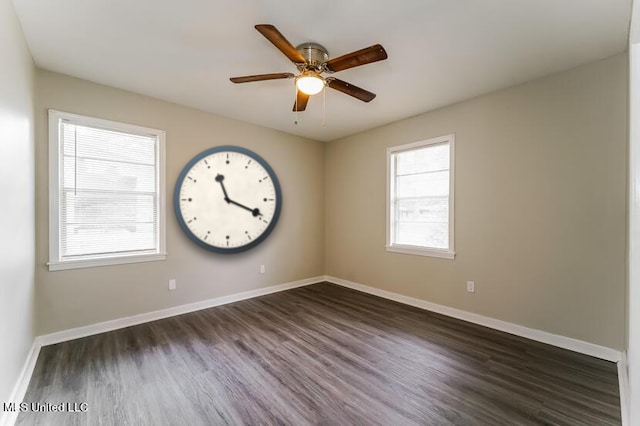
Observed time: 11:19
